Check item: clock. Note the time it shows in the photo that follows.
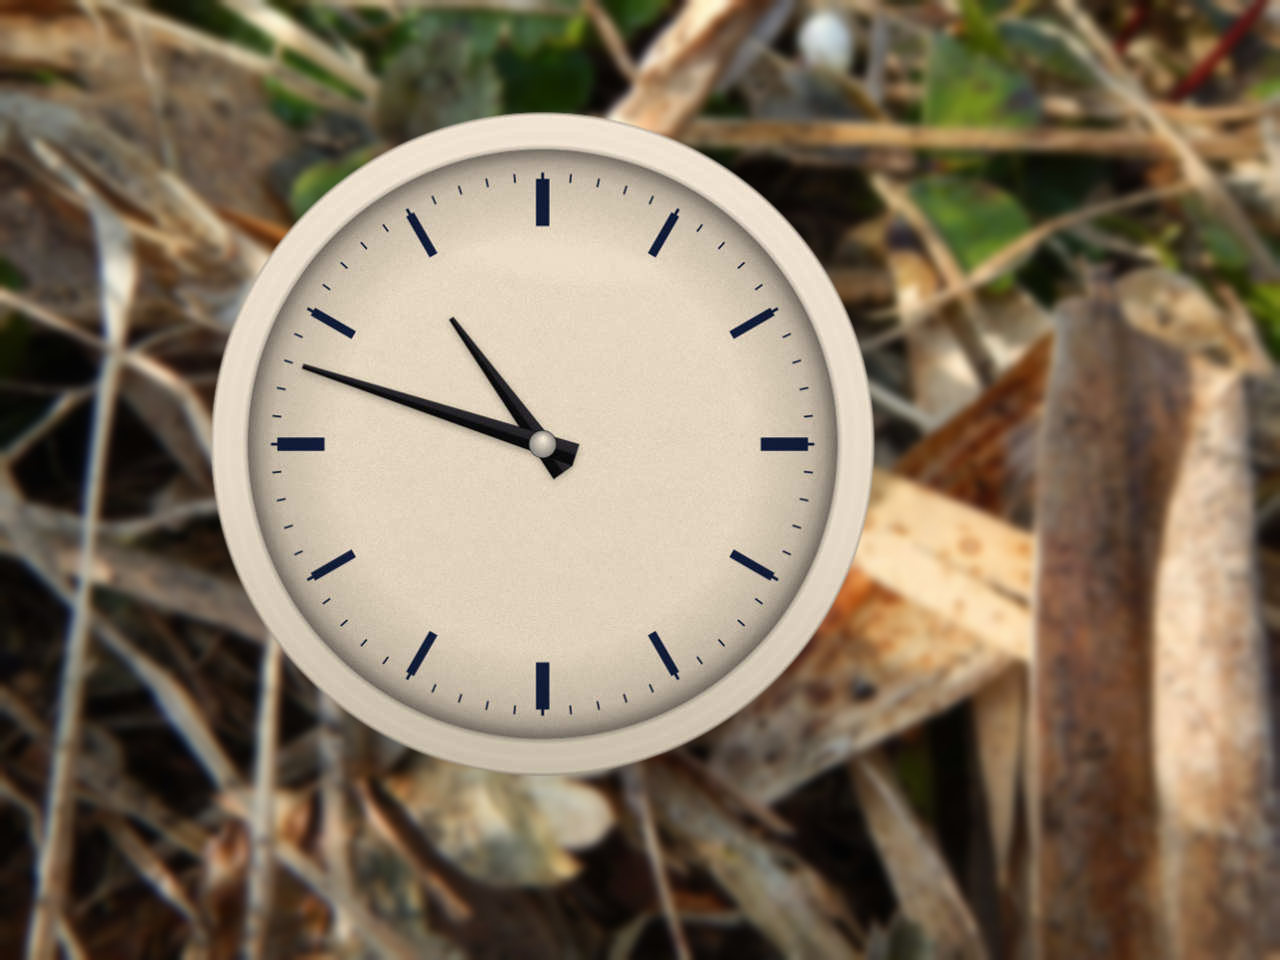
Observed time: 10:48
